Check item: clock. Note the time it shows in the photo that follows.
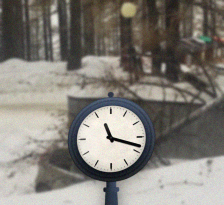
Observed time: 11:18
